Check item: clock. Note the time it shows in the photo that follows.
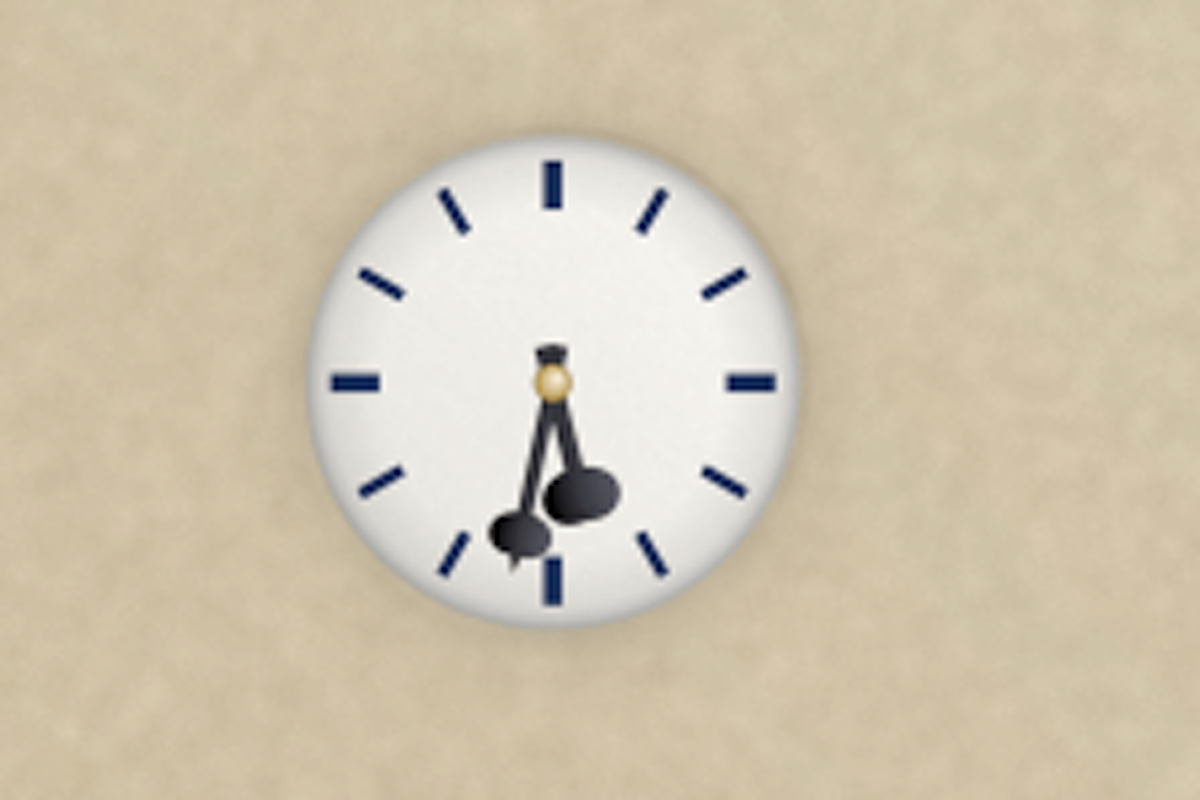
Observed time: 5:32
